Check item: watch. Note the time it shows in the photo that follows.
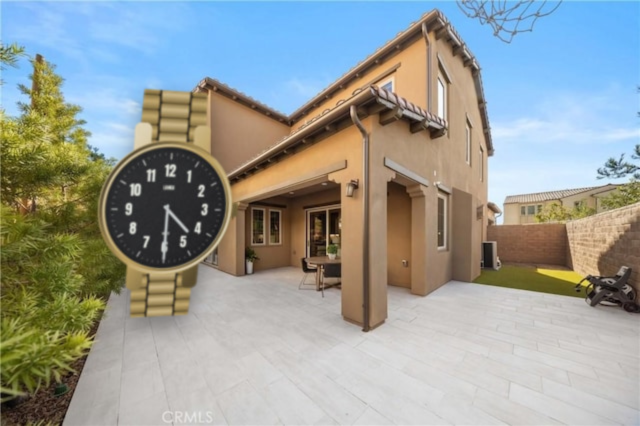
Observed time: 4:30
